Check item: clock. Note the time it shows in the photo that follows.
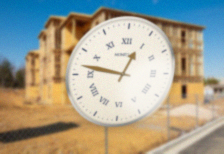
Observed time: 12:47
